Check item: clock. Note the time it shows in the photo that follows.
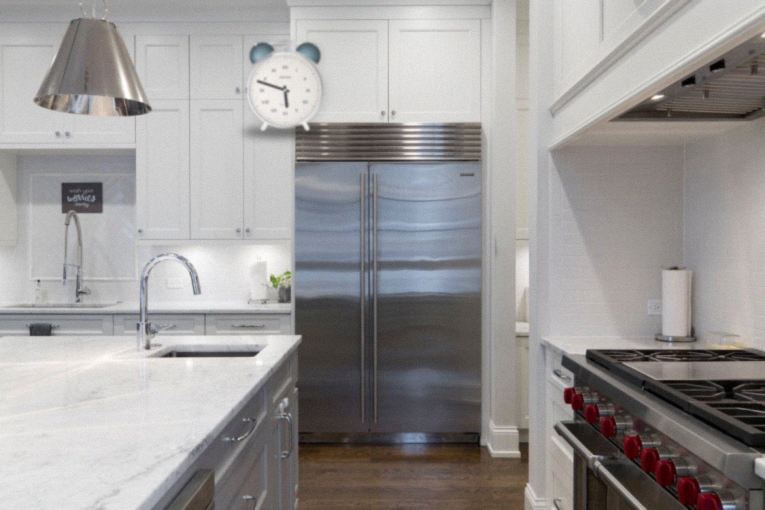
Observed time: 5:48
